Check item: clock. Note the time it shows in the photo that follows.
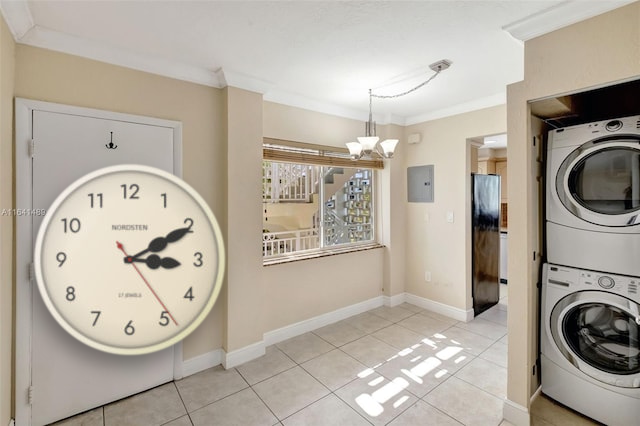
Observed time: 3:10:24
